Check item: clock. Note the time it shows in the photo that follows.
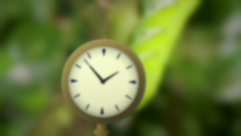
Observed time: 1:53
